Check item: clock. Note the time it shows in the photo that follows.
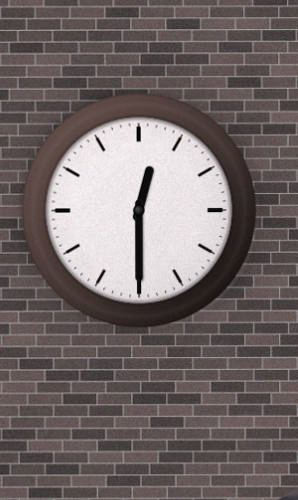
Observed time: 12:30
